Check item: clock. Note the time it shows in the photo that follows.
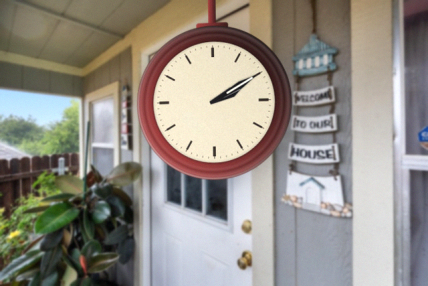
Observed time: 2:10
